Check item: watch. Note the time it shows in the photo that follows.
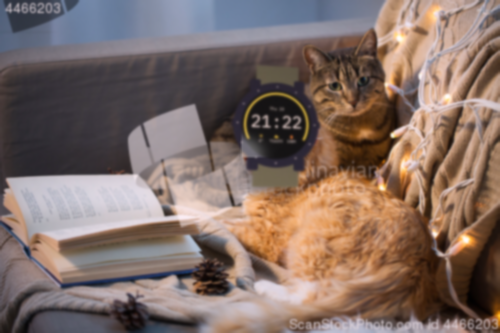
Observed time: 21:22
